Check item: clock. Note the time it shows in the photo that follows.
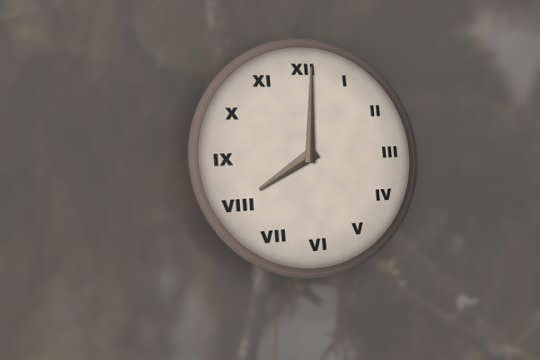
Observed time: 8:01
